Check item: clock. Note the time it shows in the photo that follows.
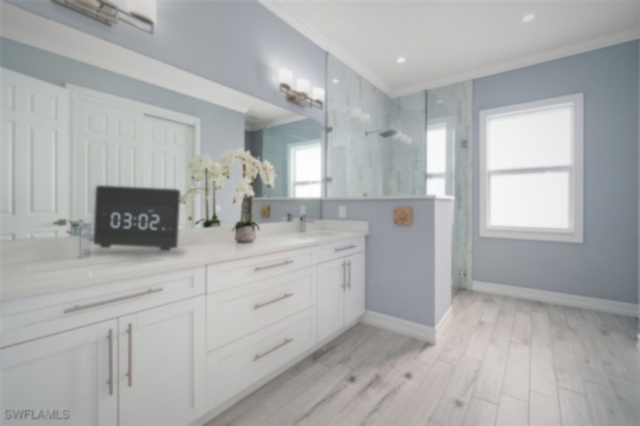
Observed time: 3:02
